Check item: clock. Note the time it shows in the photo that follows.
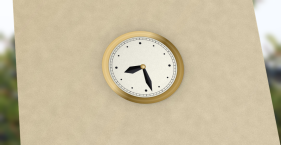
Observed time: 8:28
